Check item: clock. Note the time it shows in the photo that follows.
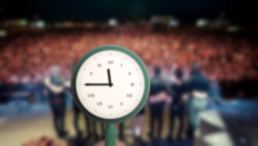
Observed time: 11:45
